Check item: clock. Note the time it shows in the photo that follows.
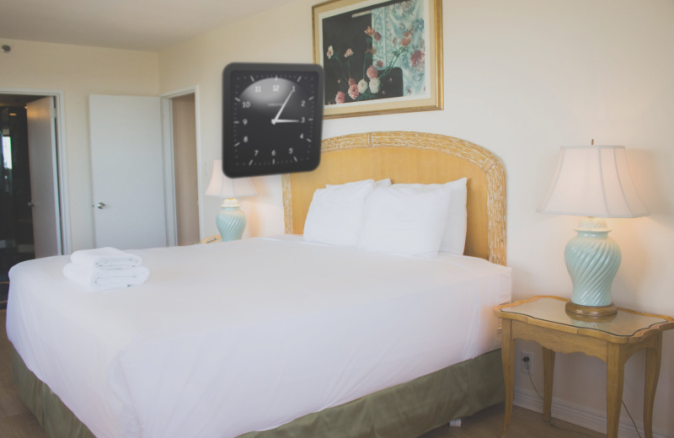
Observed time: 3:05
